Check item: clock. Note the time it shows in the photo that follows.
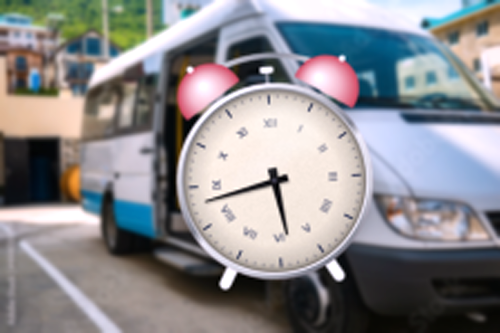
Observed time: 5:43
